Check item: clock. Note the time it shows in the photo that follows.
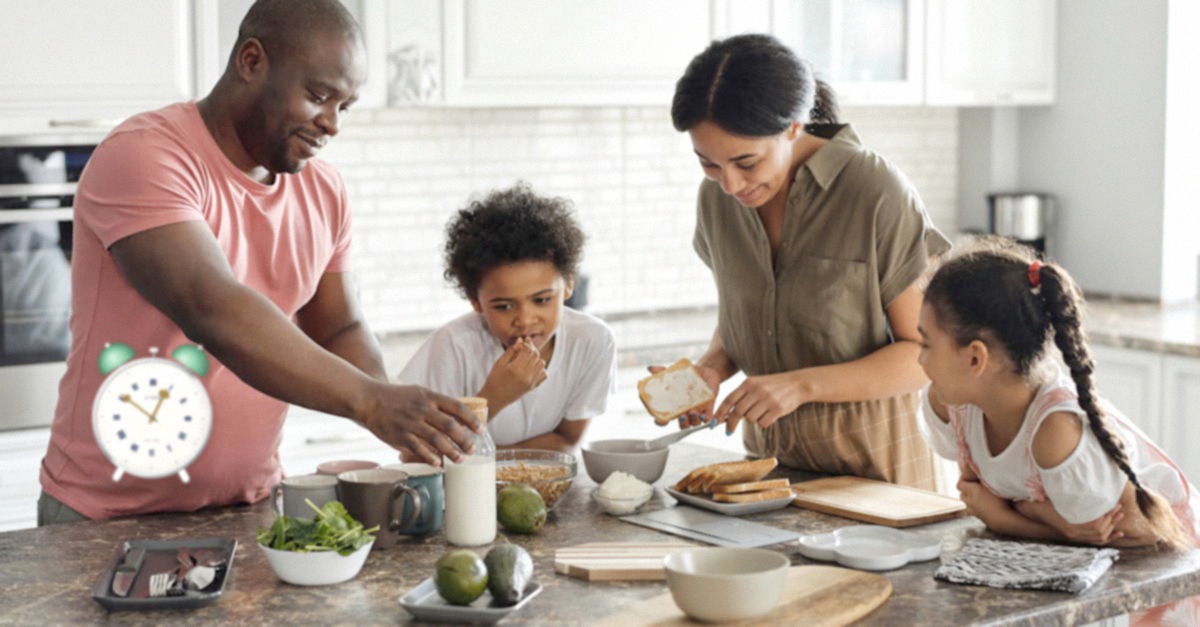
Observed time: 12:51
